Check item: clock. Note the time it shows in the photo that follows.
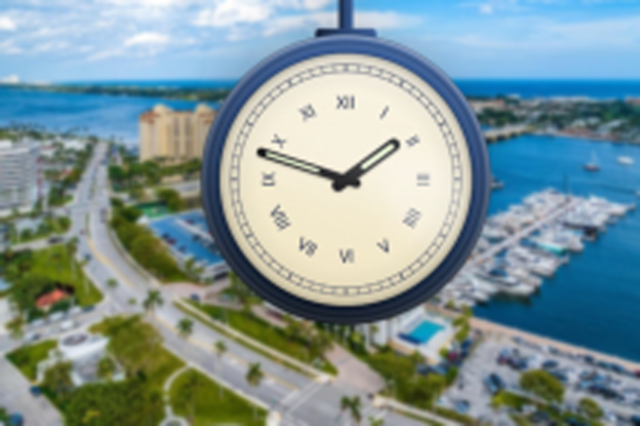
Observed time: 1:48
